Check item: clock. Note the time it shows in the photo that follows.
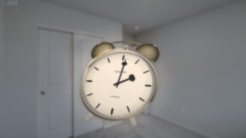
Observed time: 2:01
